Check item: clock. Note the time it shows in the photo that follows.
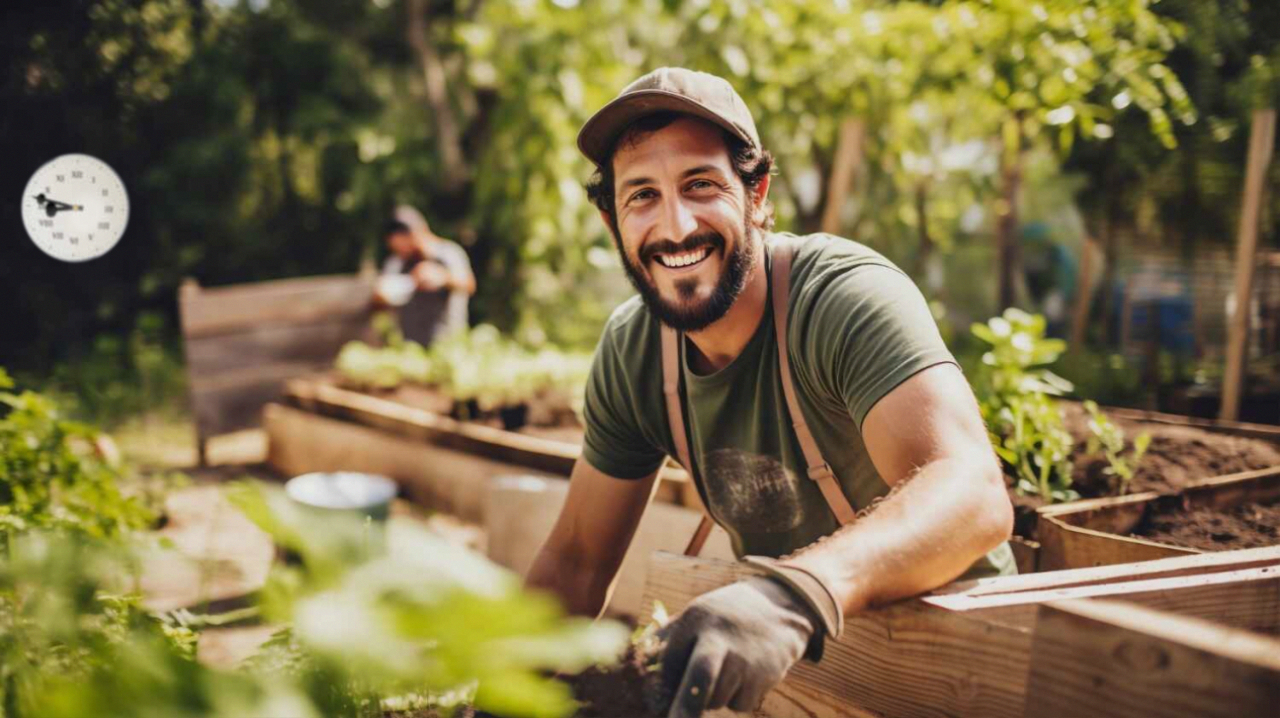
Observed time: 8:47
